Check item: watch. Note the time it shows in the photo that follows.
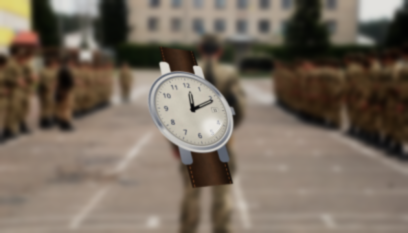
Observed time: 12:11
